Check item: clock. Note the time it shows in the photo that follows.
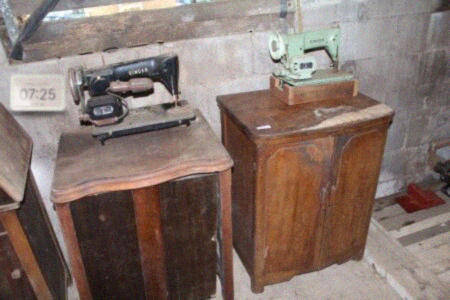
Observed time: 7:25
